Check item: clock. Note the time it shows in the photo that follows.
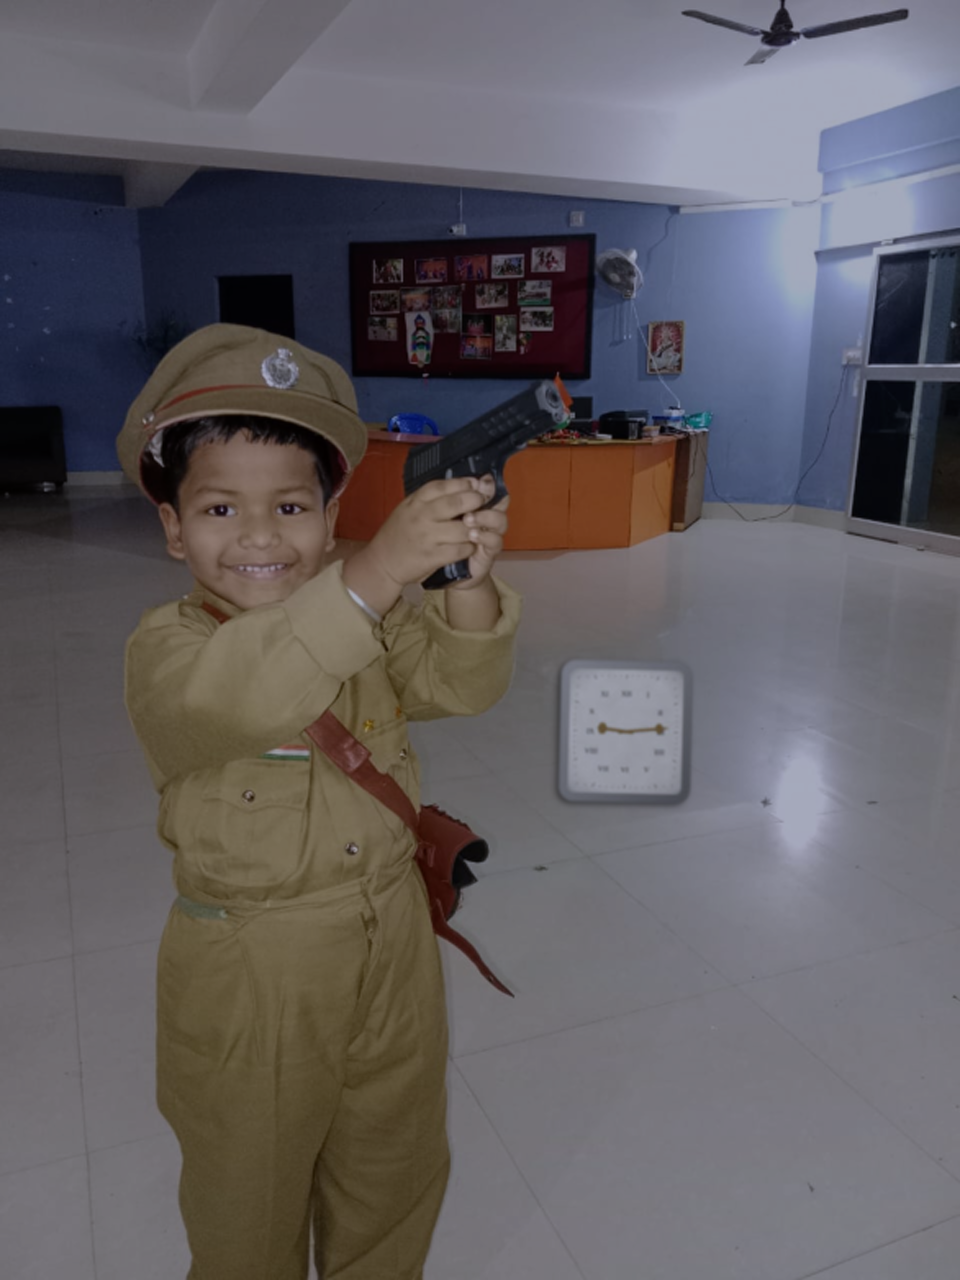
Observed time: 9:14
